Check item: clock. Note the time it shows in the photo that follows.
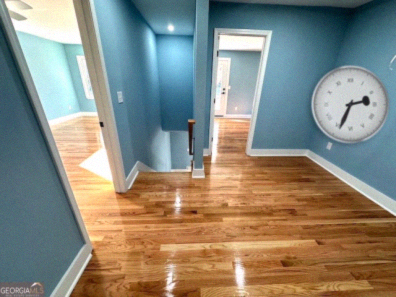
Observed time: 2:34
